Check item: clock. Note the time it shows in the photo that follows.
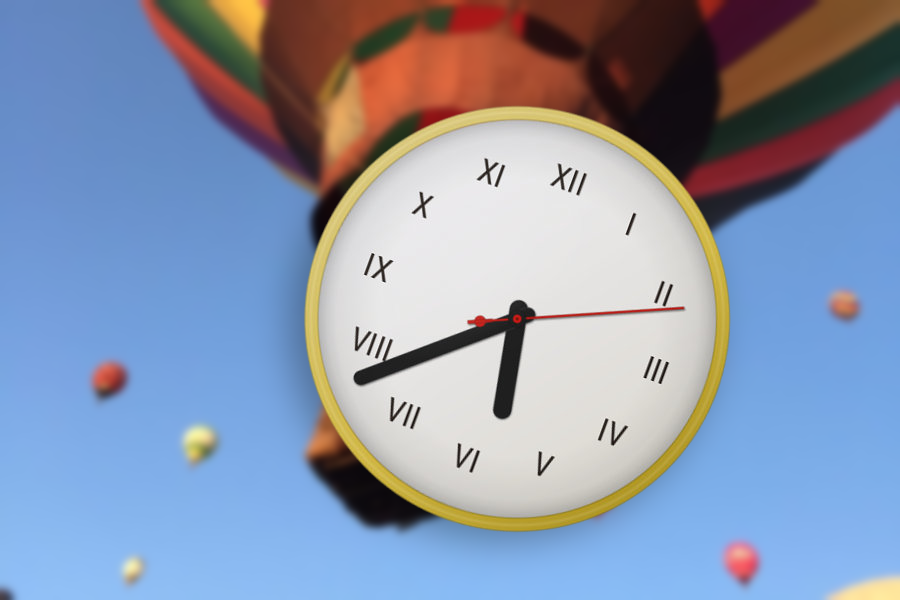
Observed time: 5:38:11
